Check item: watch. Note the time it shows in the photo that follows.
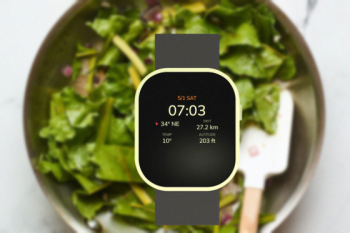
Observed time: 7:03
